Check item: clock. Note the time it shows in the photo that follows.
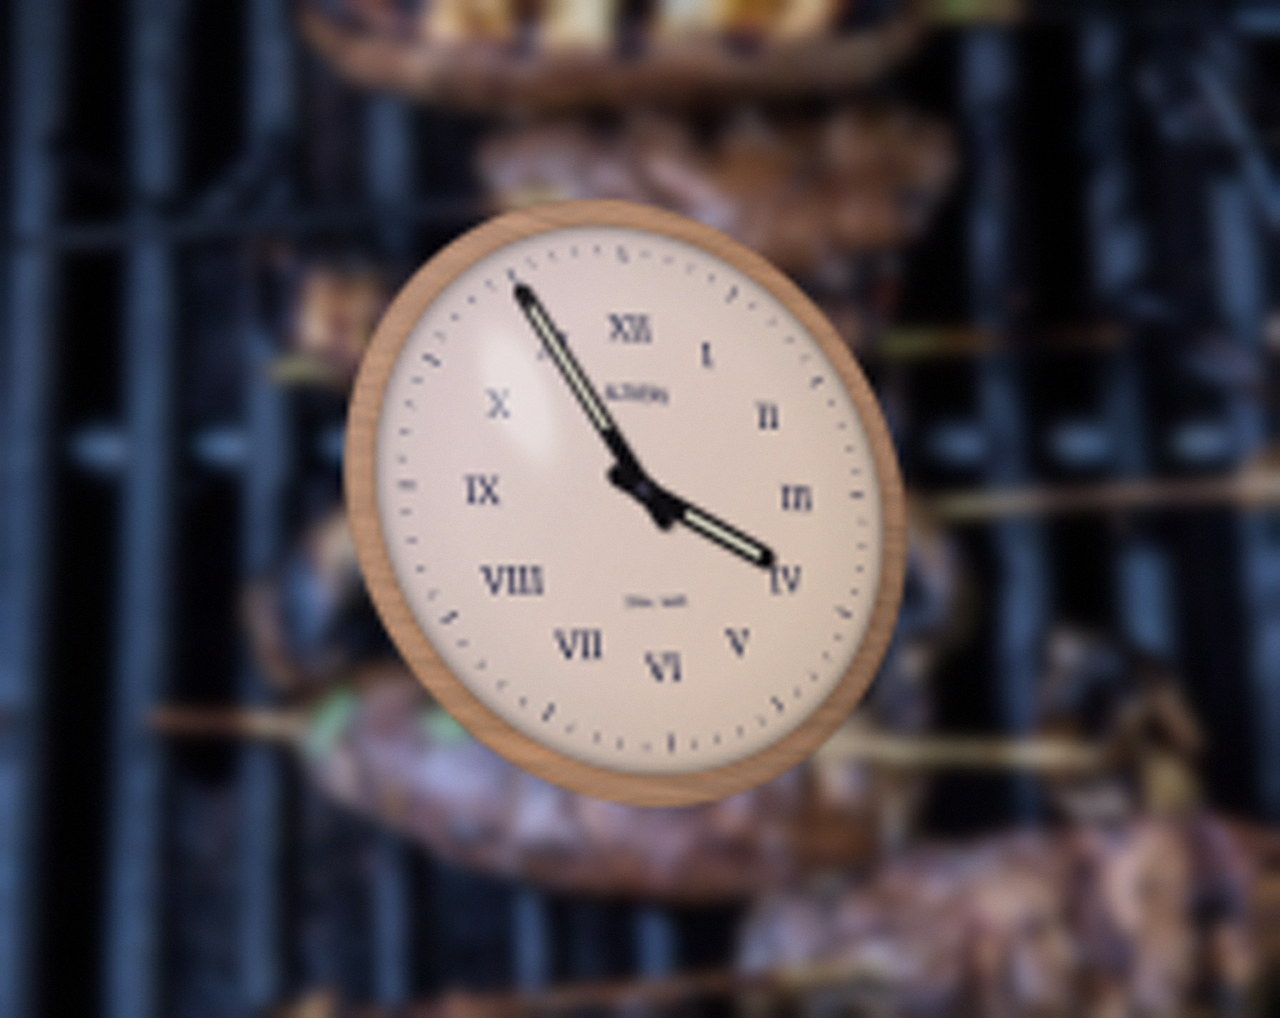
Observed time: 3:55
